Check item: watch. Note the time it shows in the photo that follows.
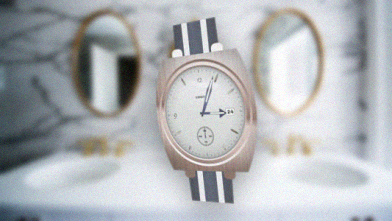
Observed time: 3:04
